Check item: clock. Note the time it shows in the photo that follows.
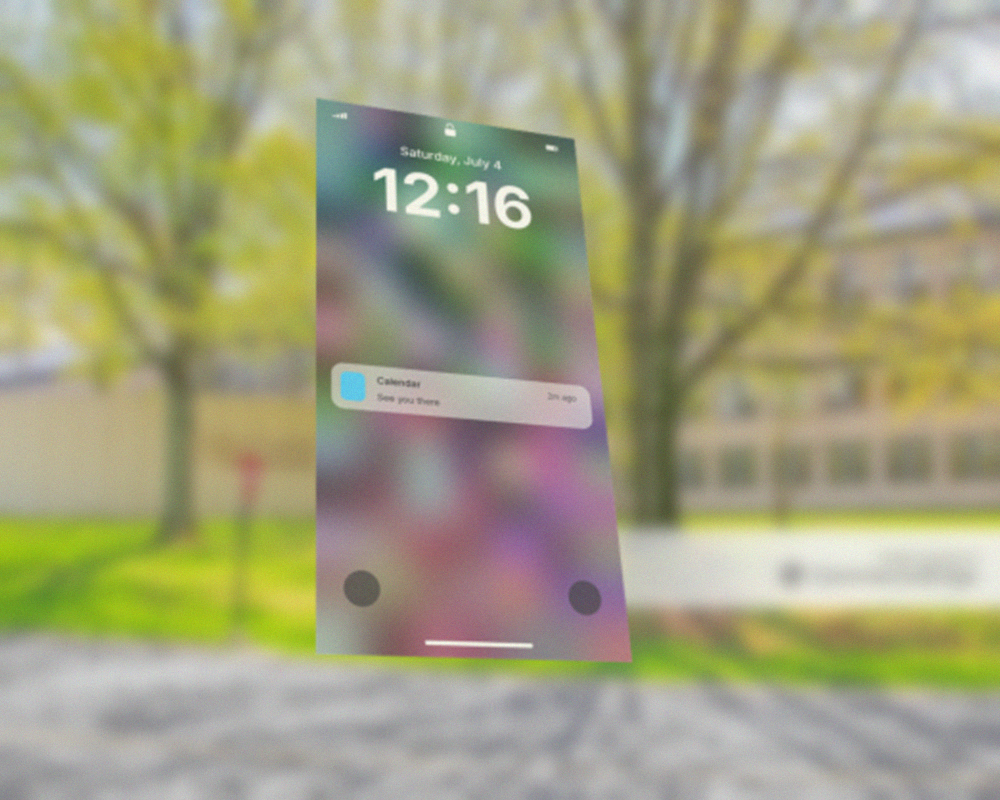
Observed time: 12:16
